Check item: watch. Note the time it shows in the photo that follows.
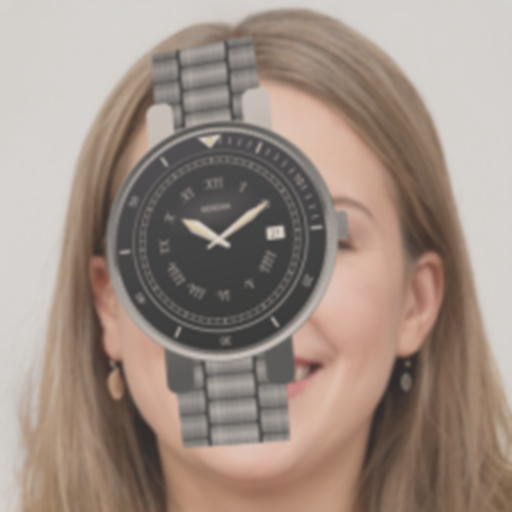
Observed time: 10:10
